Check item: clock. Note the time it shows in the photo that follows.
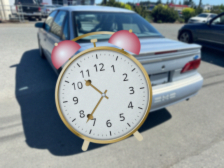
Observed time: 10:37
